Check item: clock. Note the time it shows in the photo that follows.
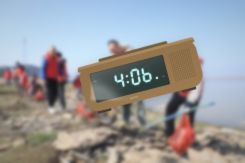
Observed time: 4:06
